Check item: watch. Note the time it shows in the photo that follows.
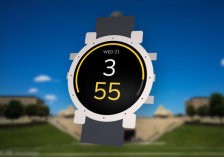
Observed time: 3:55
